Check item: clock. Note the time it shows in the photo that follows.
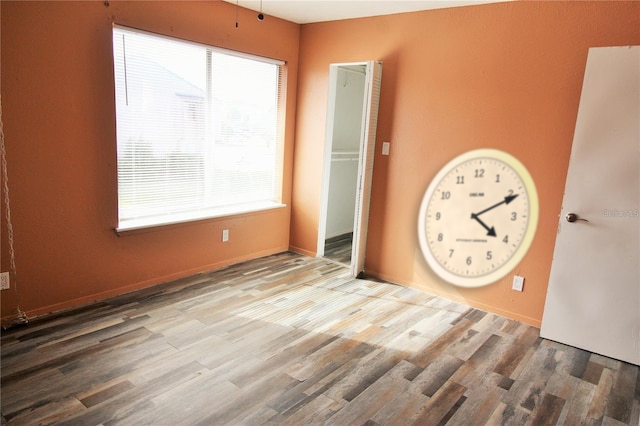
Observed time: 4:11
